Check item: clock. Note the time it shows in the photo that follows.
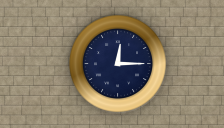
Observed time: 12:15
